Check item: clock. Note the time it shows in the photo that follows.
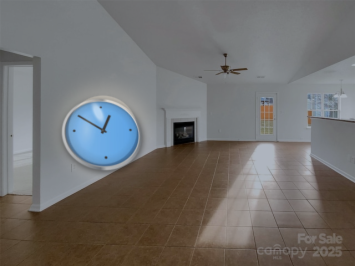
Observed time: 12:51
